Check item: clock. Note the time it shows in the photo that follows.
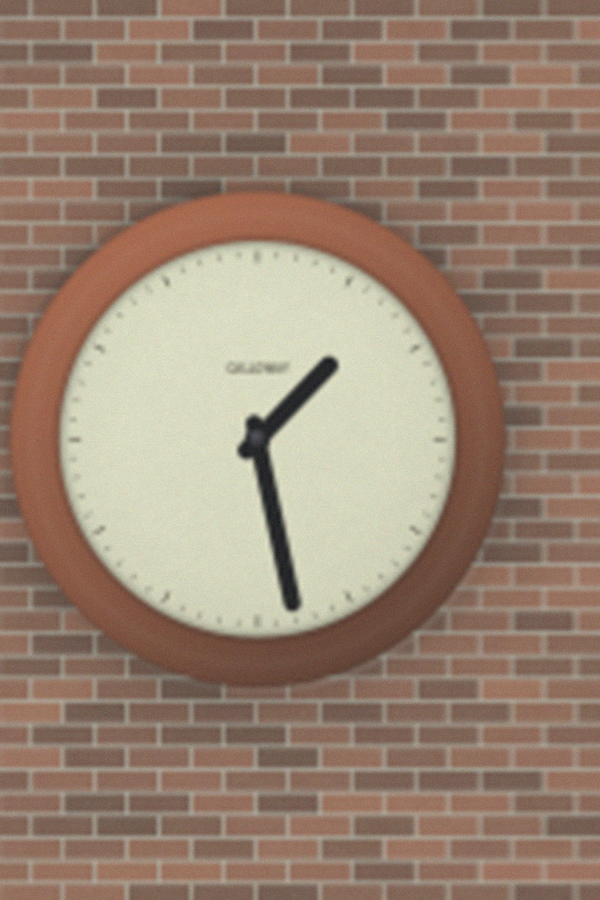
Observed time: 1:28
